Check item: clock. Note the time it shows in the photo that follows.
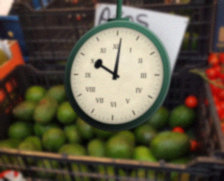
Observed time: 10:01
